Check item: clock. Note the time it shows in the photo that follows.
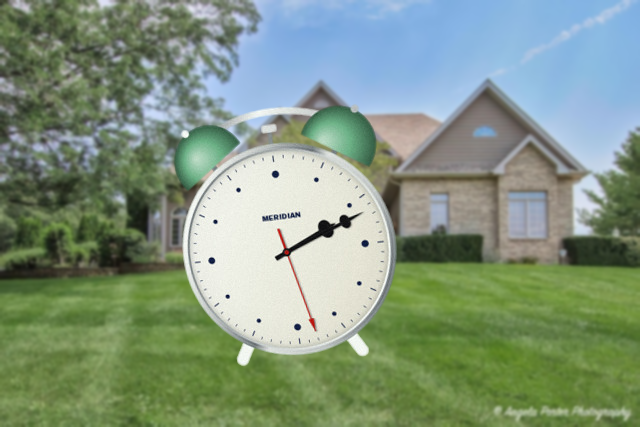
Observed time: 2:11:28
